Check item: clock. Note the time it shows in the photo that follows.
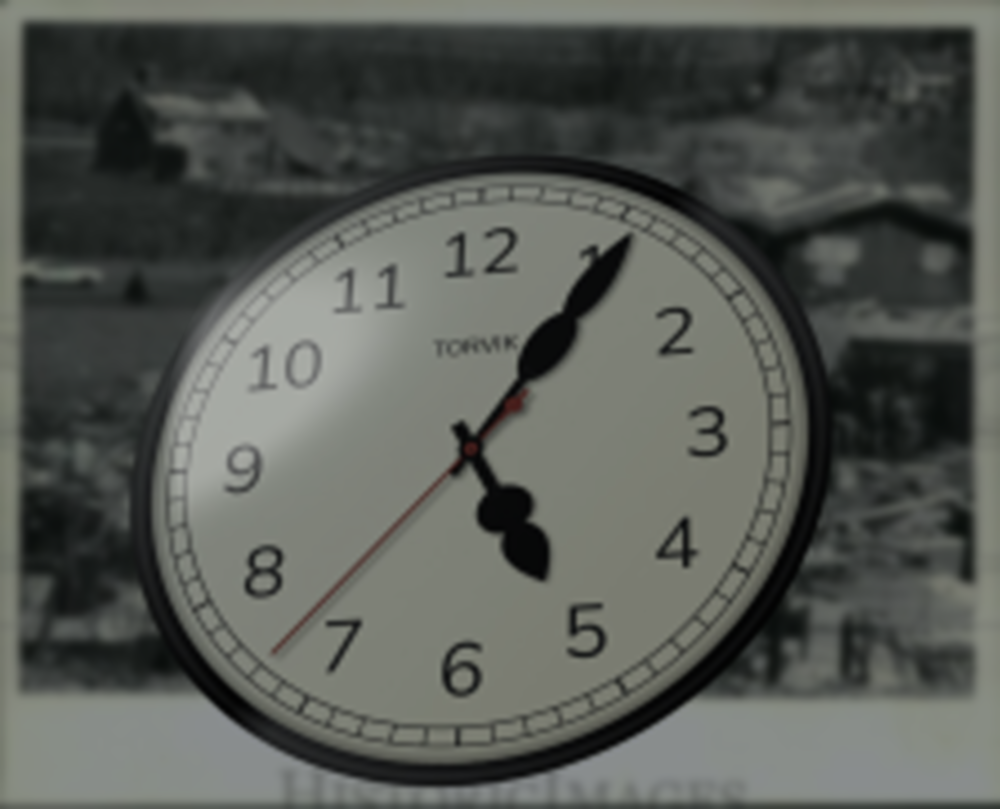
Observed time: 5:05:37
